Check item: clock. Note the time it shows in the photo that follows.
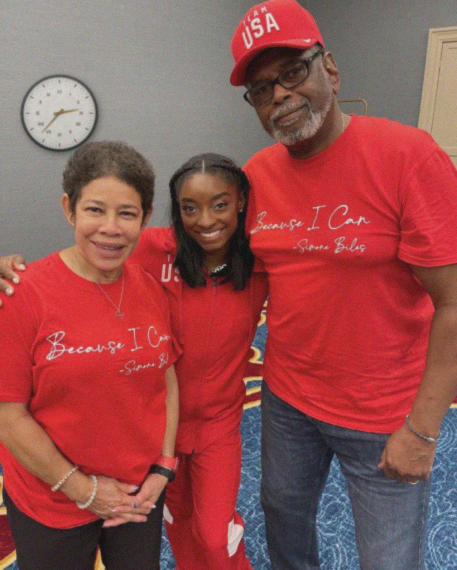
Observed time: 2:37
